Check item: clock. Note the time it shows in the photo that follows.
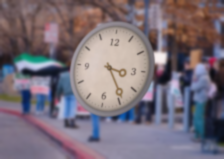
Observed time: 3:24
